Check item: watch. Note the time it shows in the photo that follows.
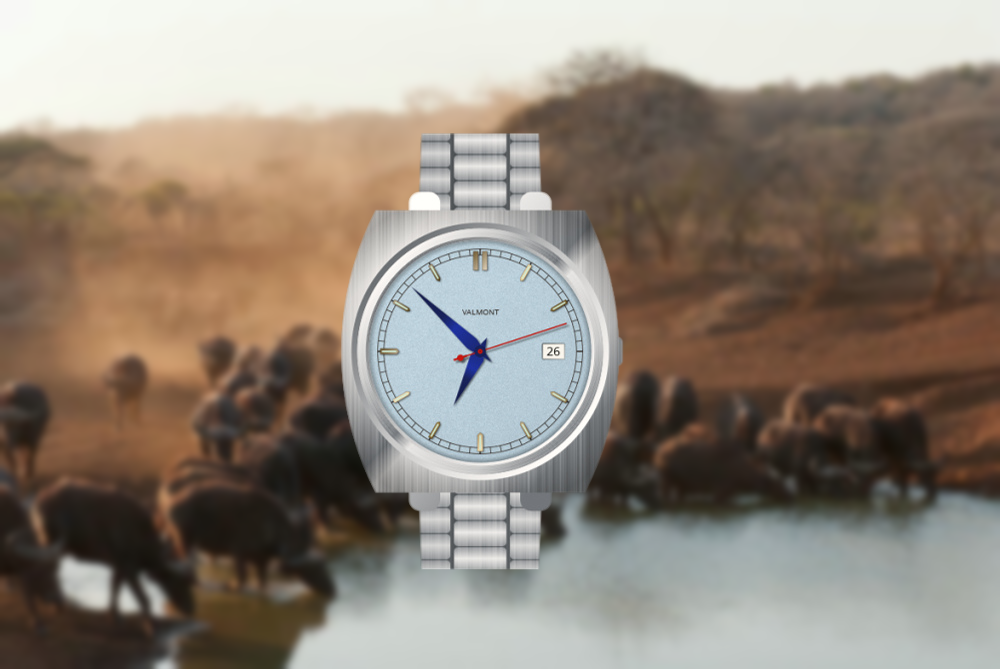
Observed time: 6:52:12
